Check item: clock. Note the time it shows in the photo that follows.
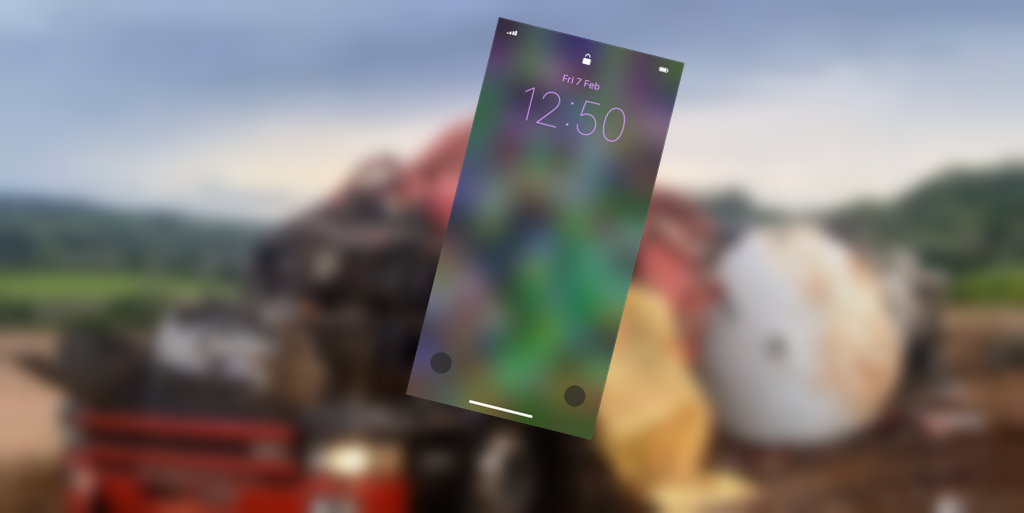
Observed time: 12:50
